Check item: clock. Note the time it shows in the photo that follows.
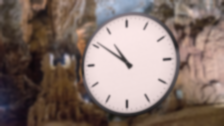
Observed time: 10:51
